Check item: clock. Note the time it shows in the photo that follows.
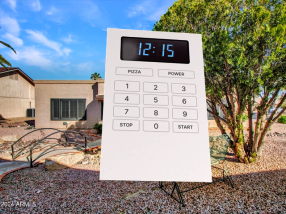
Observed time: 12:15
